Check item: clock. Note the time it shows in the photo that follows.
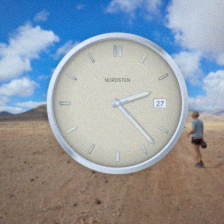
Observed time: 2:23
